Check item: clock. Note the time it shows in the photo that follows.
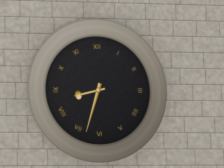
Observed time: 8:33
